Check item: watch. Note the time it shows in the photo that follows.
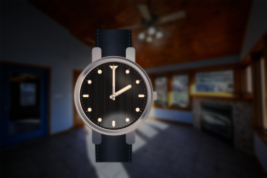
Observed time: 2:00
